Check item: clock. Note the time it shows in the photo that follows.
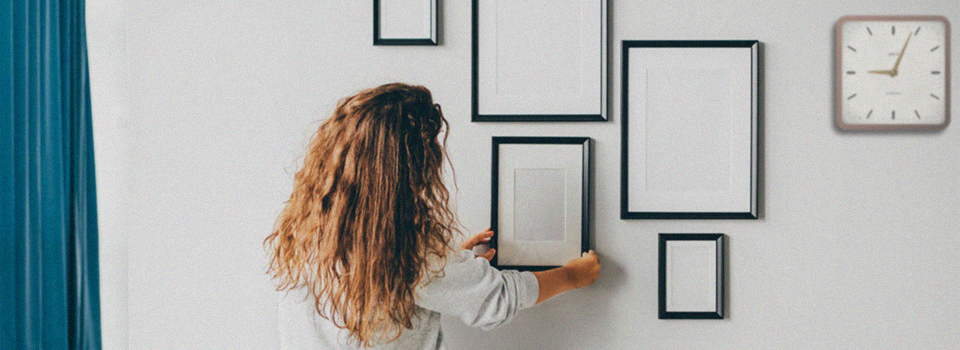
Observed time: 9:04
